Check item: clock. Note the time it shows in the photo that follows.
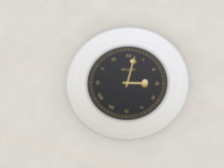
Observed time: 3:02
